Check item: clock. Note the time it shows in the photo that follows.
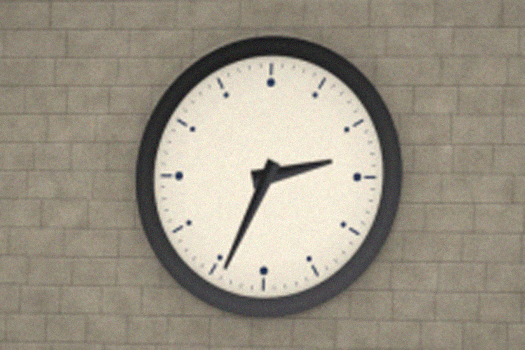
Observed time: 2:34
